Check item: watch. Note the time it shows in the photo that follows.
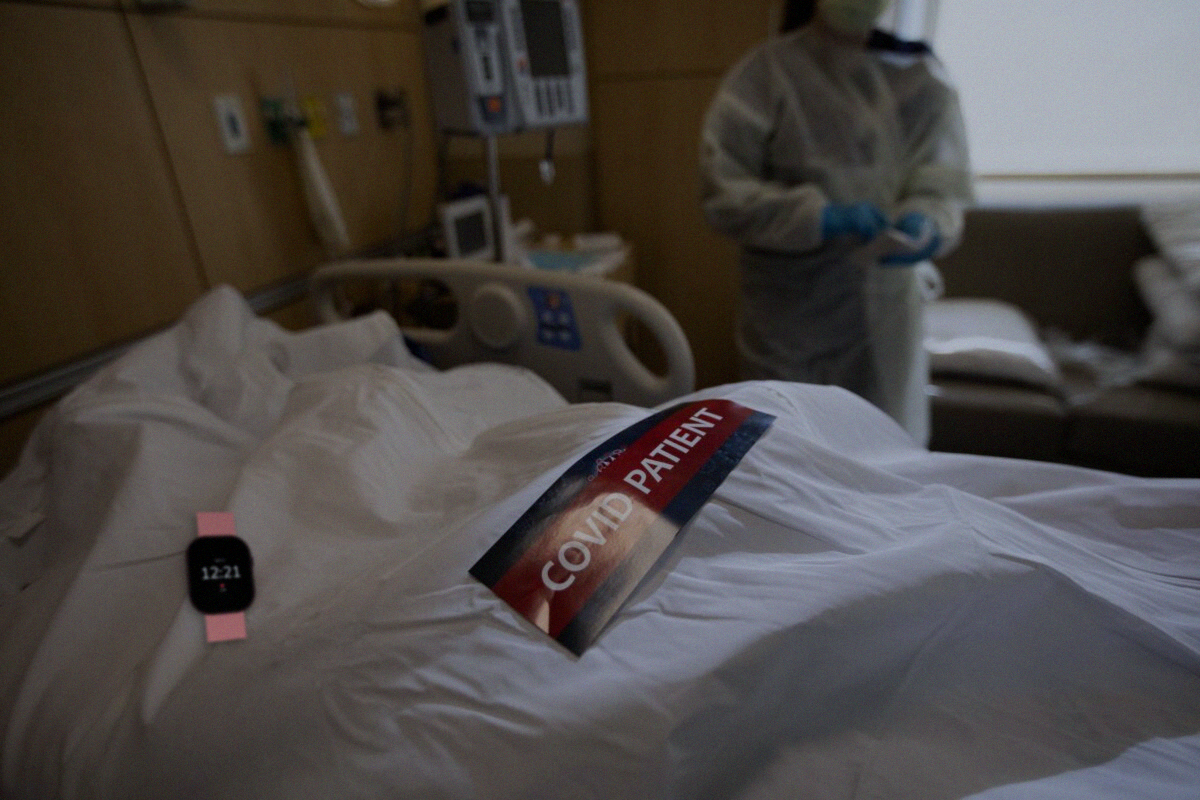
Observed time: 12:21
